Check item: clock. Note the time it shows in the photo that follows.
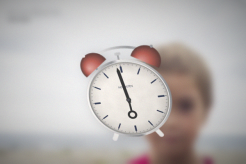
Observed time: 5:59
